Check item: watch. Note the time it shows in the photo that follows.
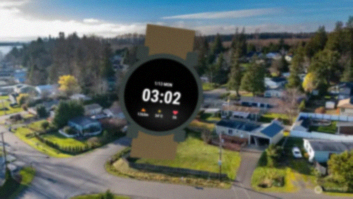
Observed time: 3:02
